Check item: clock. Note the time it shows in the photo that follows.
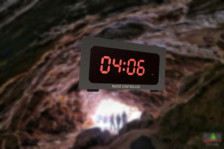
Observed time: 4:06
